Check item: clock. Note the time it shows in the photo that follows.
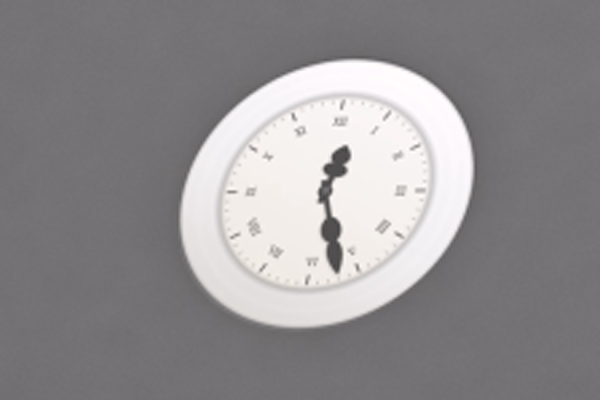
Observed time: 12:27
